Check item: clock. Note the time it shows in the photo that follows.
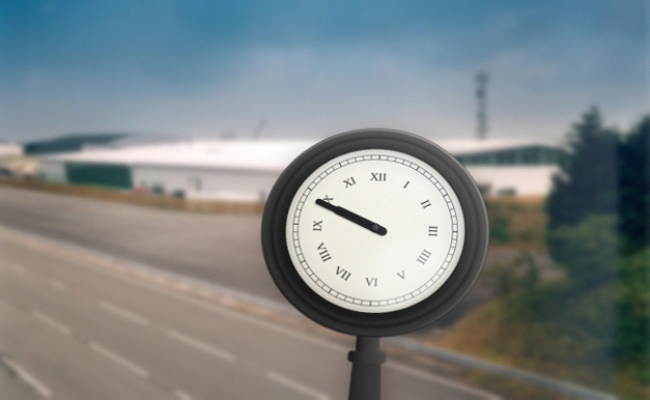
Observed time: 9:49
